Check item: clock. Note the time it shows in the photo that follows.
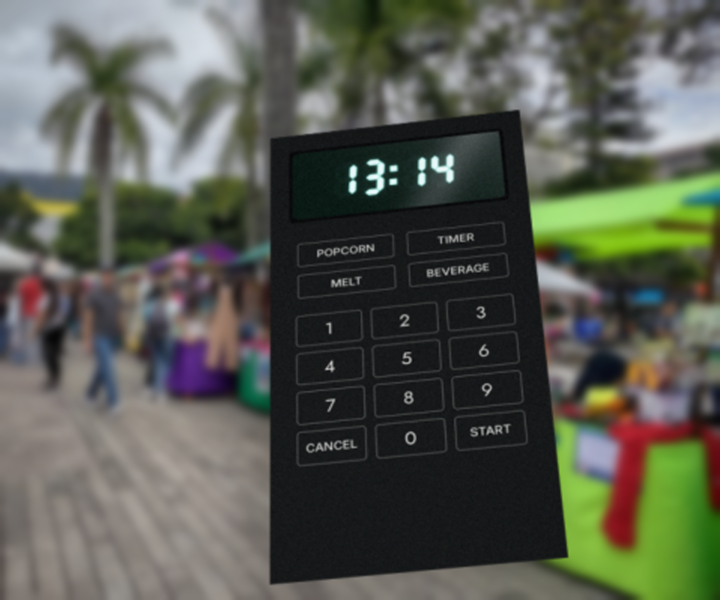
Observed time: 13:14
